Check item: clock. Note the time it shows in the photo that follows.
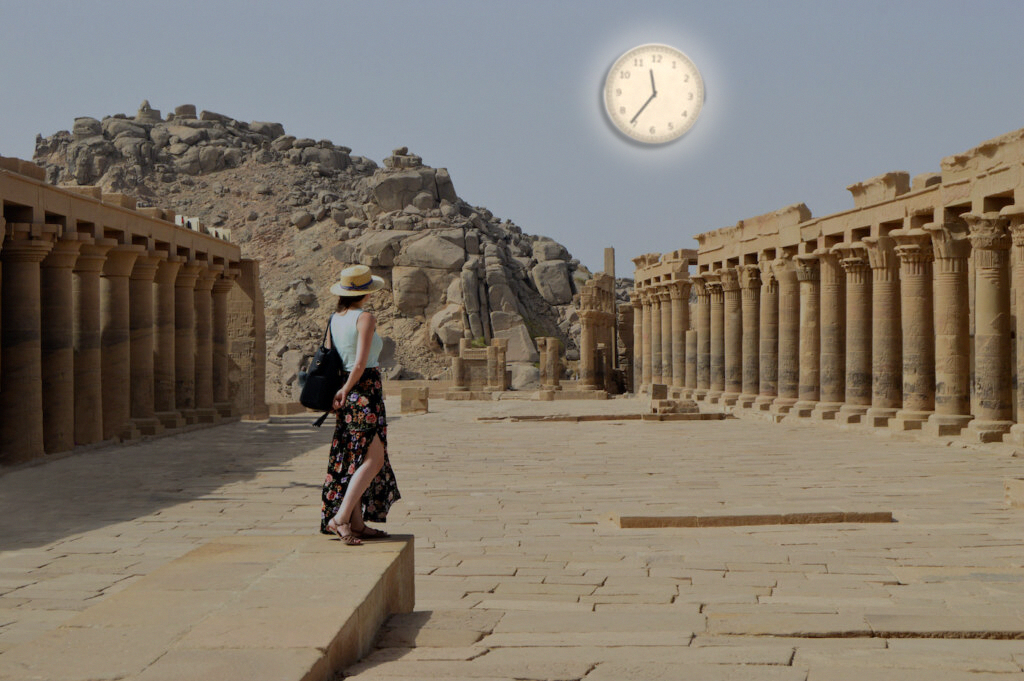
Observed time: 11:36
